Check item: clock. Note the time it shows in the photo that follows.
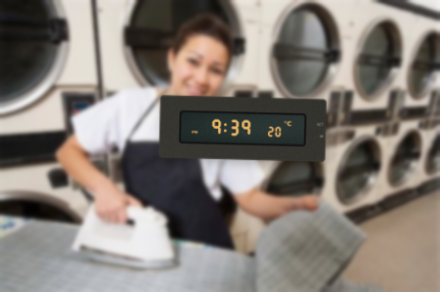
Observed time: 9:39
